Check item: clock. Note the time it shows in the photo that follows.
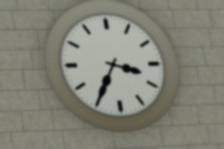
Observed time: 3:35
